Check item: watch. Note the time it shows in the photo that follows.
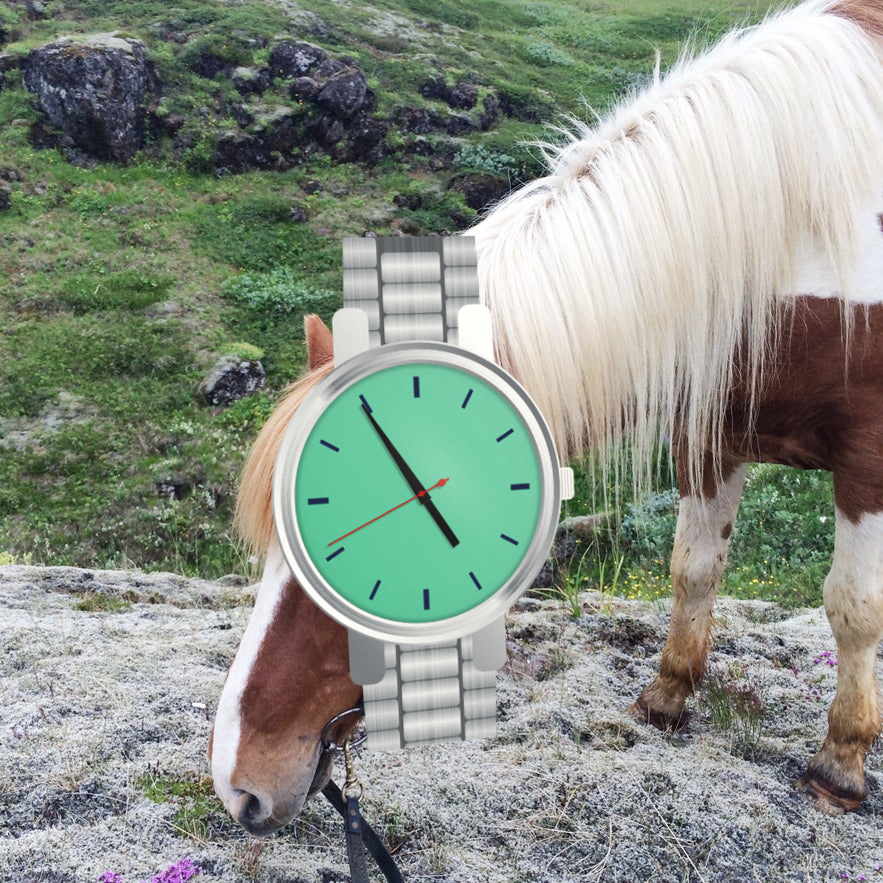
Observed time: 4:54:41
